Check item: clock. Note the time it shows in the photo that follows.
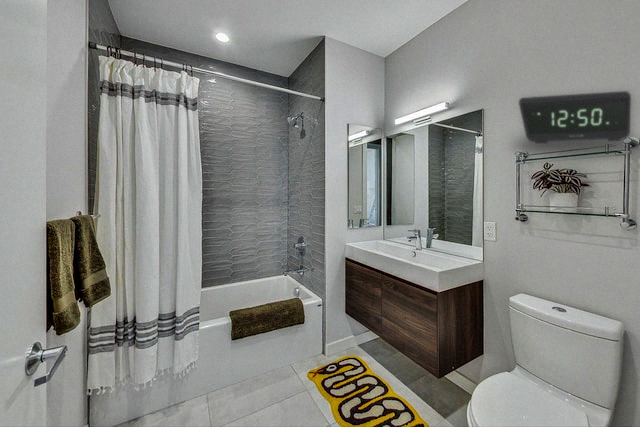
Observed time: 12:50
